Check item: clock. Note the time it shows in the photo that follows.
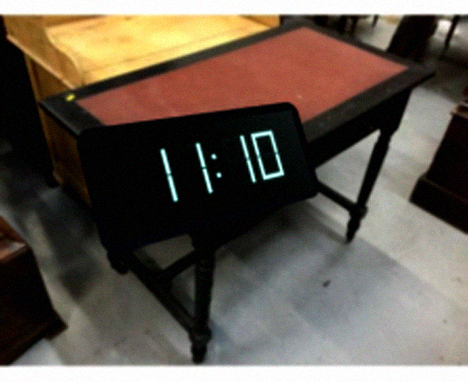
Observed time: 11:10
